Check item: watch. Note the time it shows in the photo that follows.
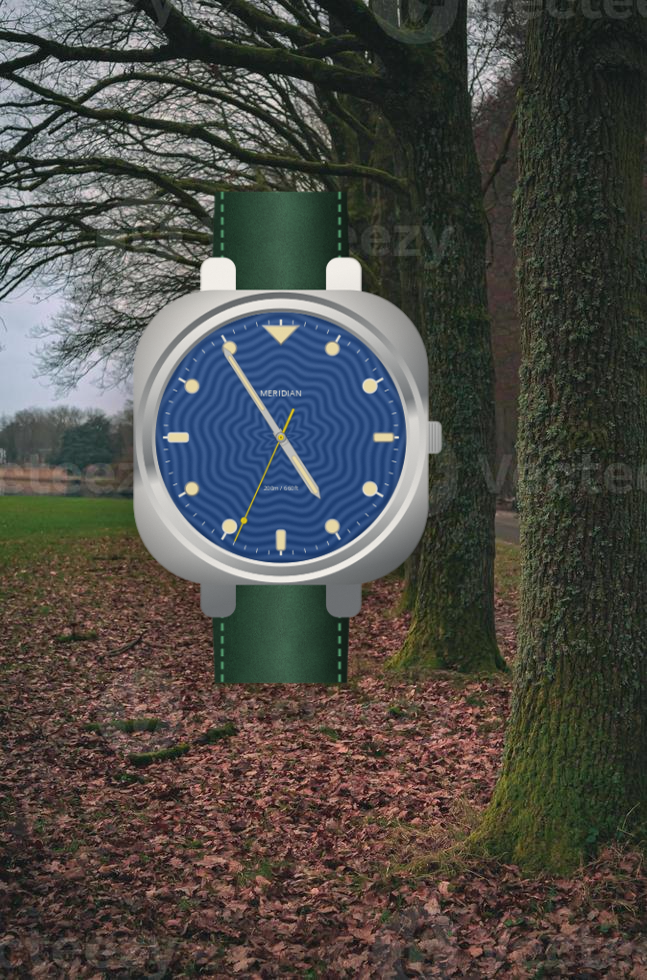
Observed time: 4:54:34
